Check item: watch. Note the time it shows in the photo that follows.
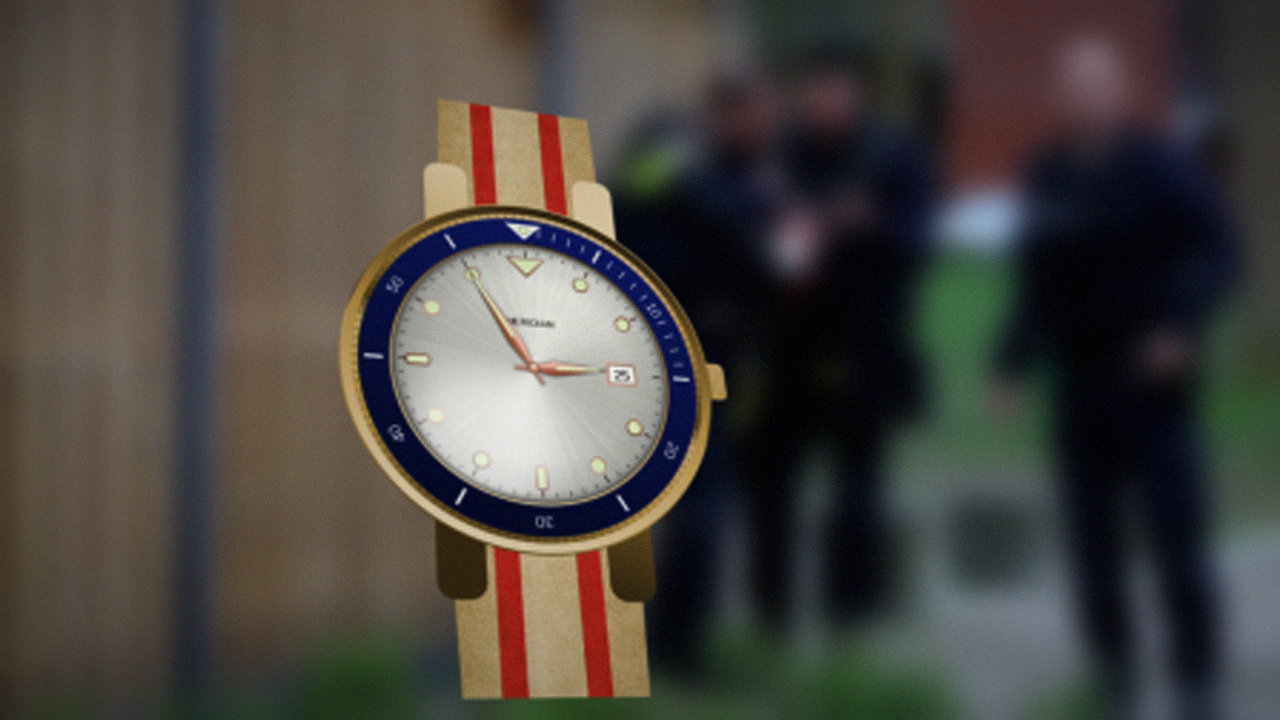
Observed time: 2:55
